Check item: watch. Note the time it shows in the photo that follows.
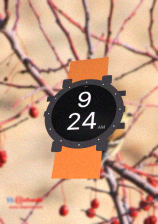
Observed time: 9:24
